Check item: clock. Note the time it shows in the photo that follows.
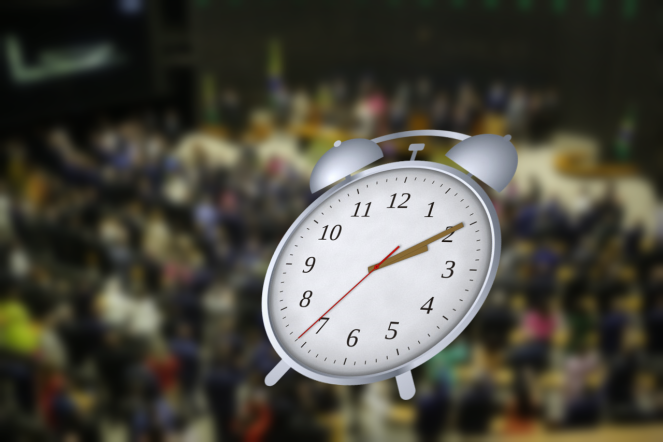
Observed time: 2:09:36
